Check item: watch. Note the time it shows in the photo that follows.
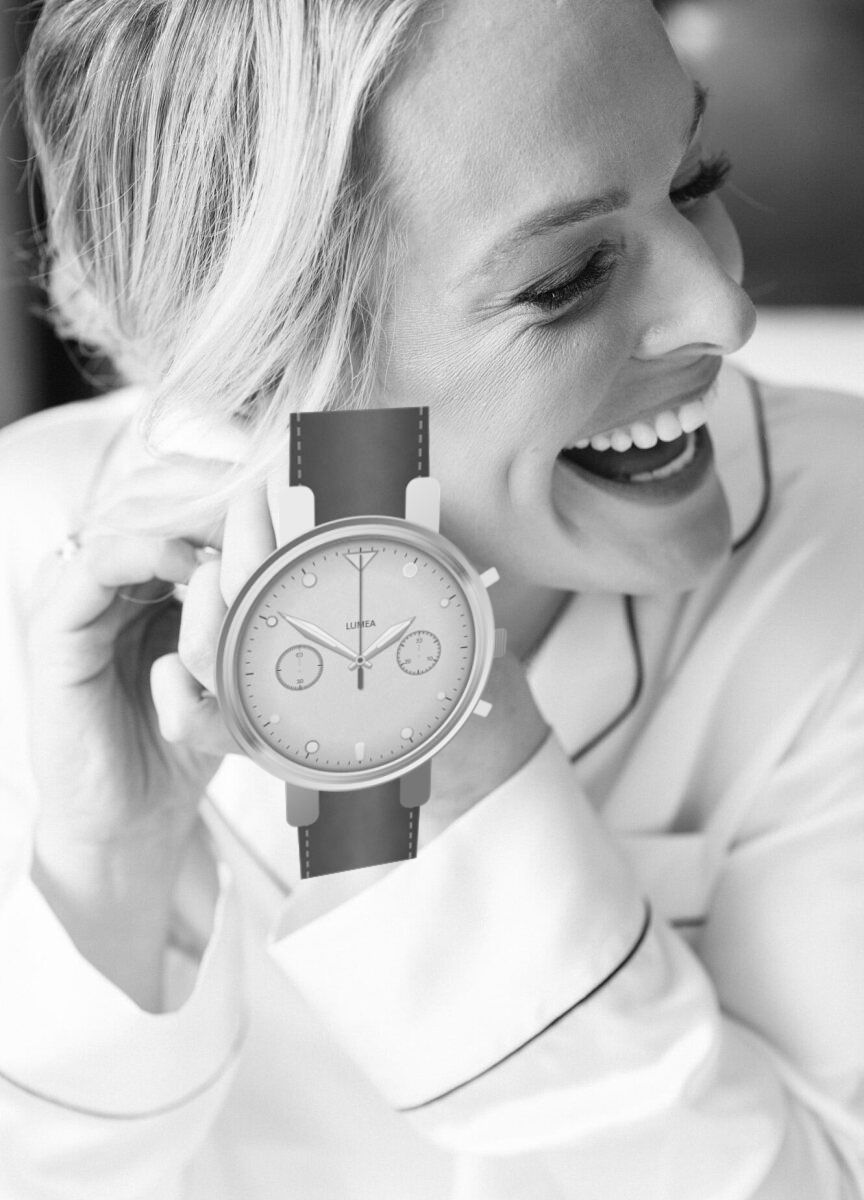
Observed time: 1:51
